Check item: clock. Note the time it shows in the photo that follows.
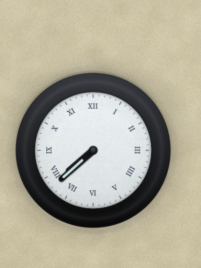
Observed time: 7:38
